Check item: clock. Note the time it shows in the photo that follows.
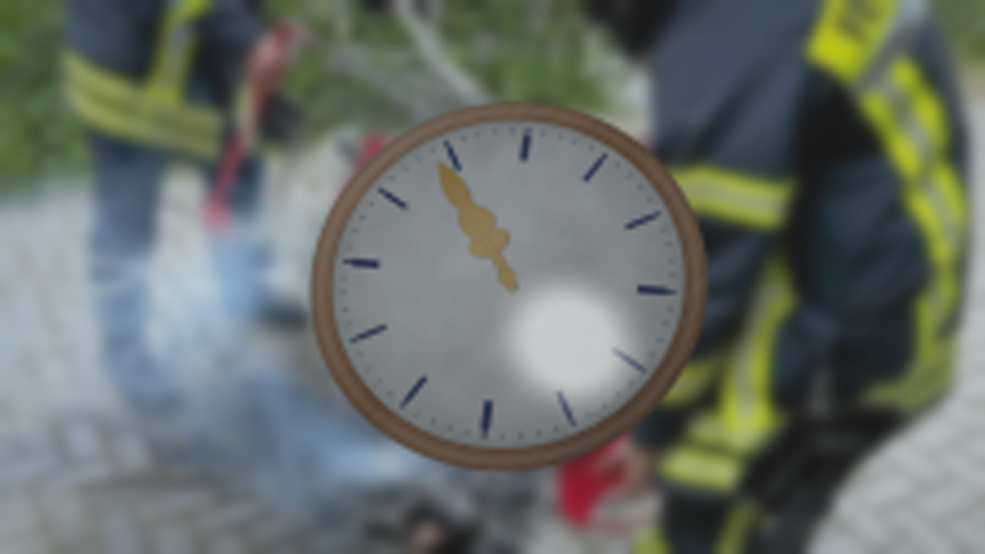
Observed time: 10:54
